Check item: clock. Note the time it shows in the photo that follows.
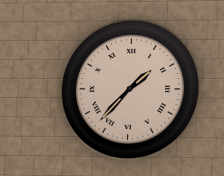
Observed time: 1:37
